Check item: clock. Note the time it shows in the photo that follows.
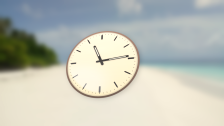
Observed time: 11:14
